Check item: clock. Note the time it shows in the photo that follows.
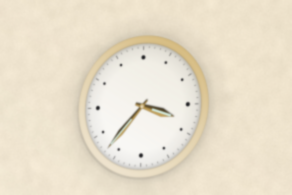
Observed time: 3:37
